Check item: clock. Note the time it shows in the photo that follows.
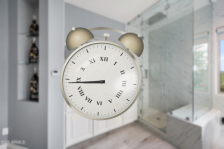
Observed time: 8:44
